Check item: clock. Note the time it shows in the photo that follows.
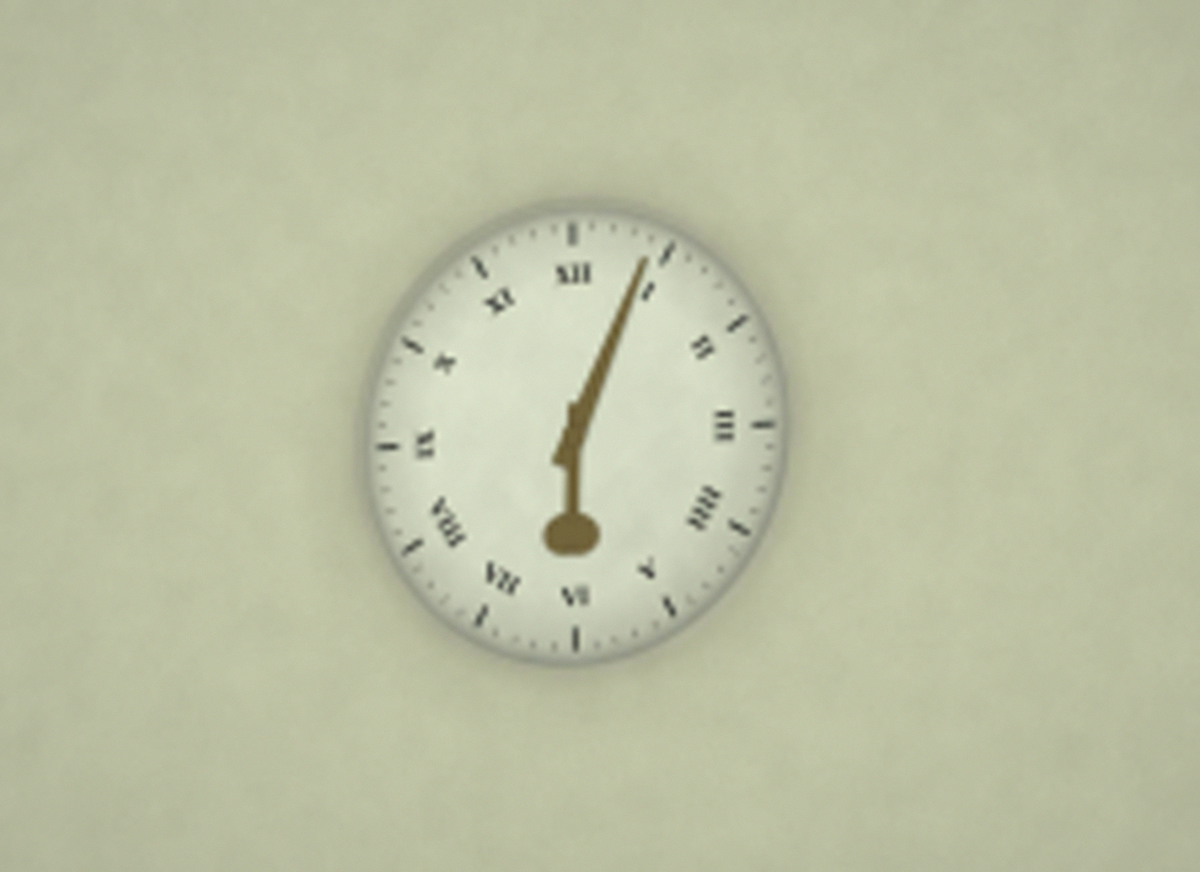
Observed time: 6:04
